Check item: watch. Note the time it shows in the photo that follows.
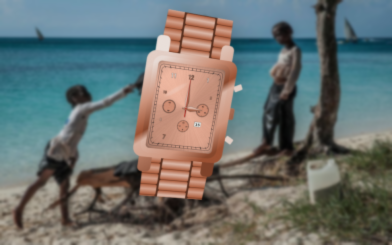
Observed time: 3:00
